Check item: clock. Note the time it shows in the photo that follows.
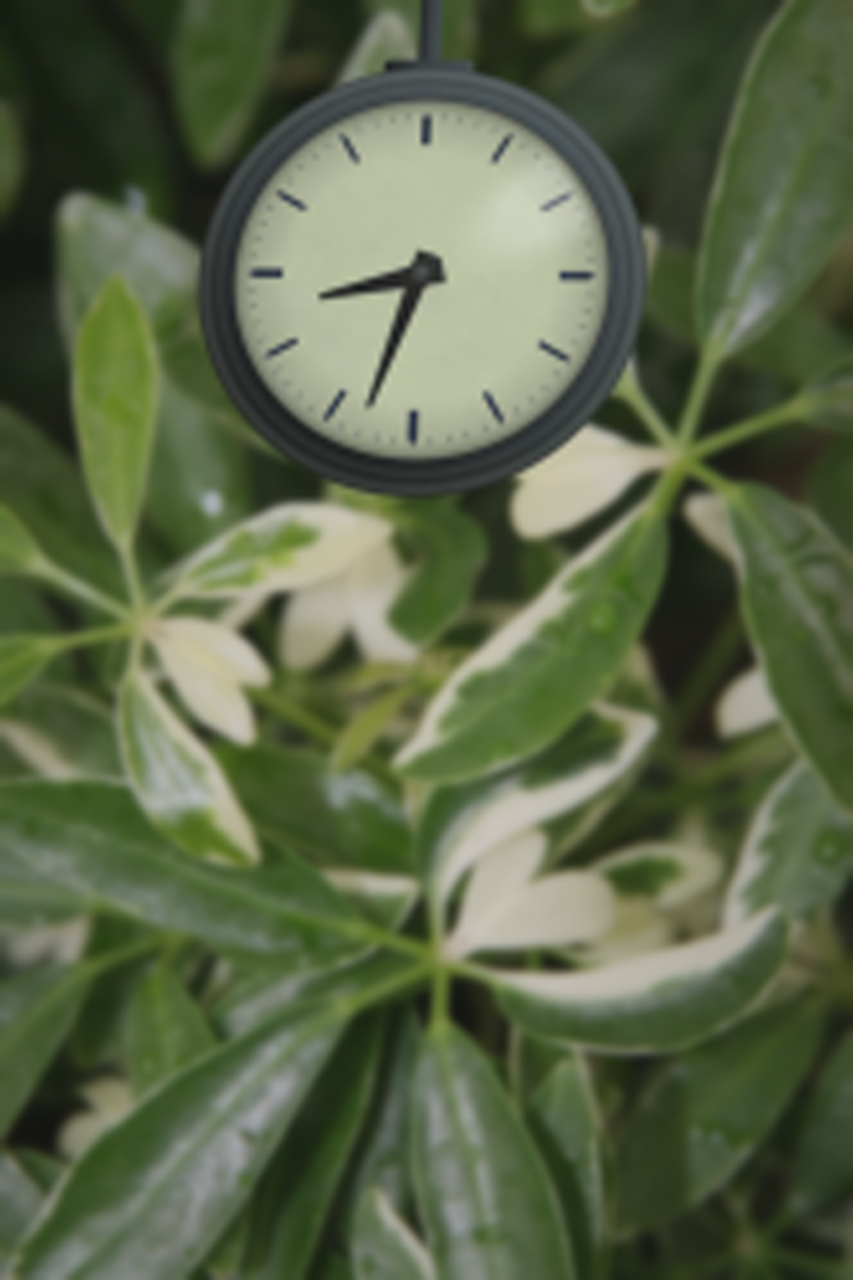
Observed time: 8:33
